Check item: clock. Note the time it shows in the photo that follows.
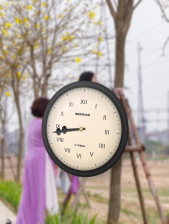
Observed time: 8:43
